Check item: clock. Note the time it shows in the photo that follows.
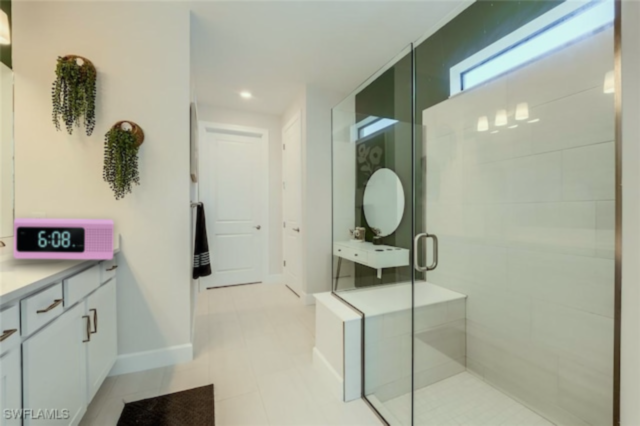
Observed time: 6:08
